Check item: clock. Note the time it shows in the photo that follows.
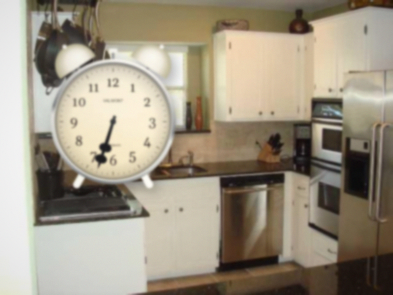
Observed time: 6:33
